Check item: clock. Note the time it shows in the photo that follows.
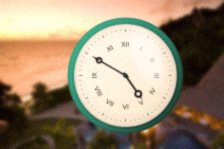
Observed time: 4:50
